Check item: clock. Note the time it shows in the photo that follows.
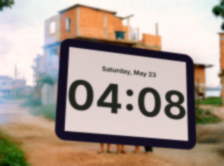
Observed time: 4:08
